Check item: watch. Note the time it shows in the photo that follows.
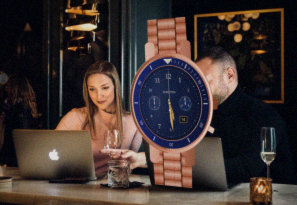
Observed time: 5:29
